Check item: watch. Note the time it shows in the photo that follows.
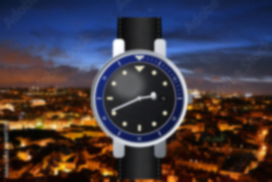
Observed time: 2:41
